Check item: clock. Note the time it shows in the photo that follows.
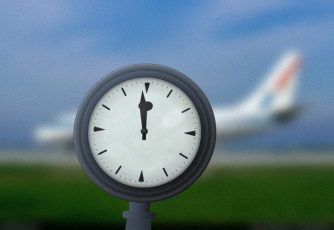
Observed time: 11:59
